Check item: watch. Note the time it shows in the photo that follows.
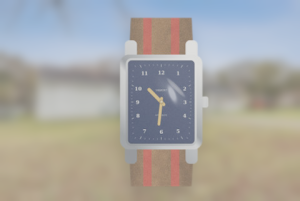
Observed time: 10:31
